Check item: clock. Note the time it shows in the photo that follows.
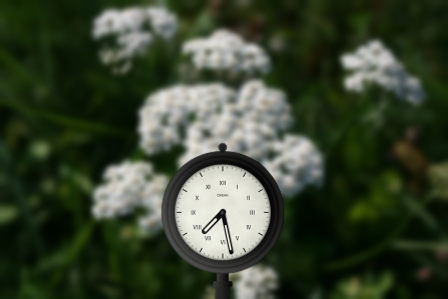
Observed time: 7:28
